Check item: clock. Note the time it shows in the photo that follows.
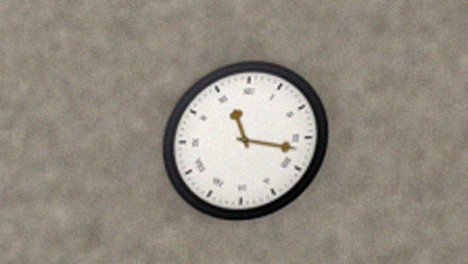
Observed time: 11:17
